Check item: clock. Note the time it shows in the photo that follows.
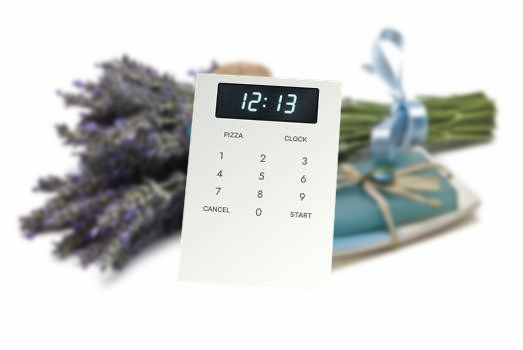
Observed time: 12:13
